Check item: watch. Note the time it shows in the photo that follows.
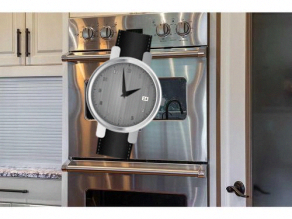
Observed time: 1:58
